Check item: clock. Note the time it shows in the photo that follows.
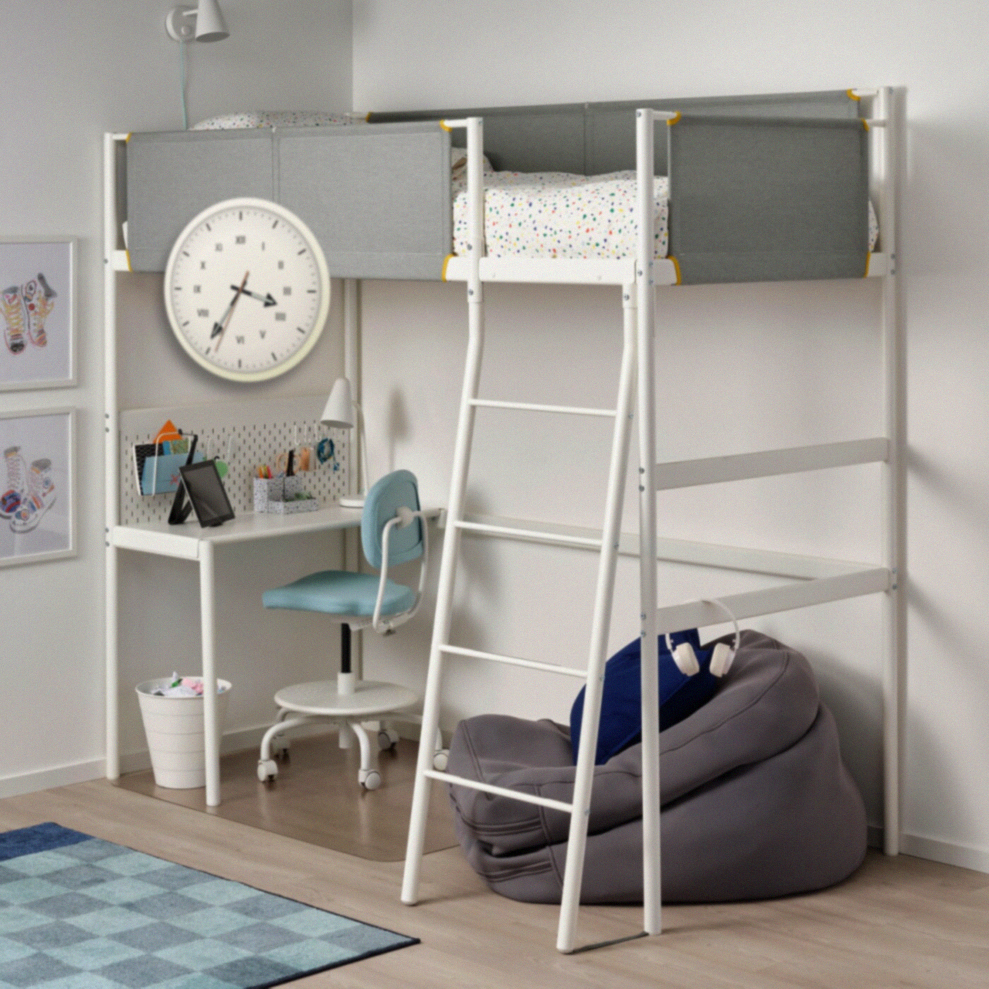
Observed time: 3:35:34
